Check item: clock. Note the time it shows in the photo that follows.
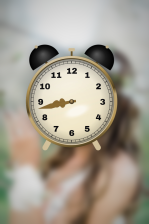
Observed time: 8:43
